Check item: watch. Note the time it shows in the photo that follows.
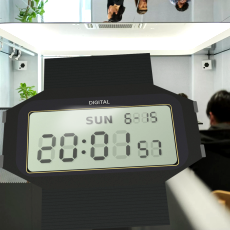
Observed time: 20:01:57
